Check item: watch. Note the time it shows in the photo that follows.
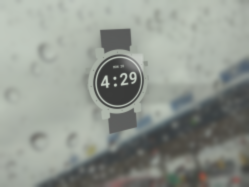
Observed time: 4:29
